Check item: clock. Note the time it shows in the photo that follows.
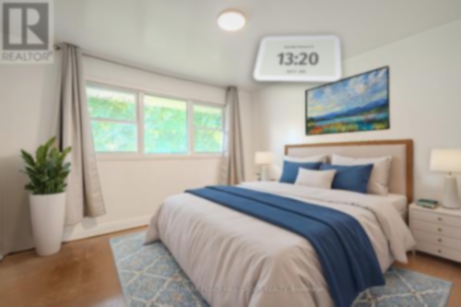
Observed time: 13:20
